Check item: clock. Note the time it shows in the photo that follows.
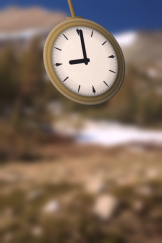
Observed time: 9:01
